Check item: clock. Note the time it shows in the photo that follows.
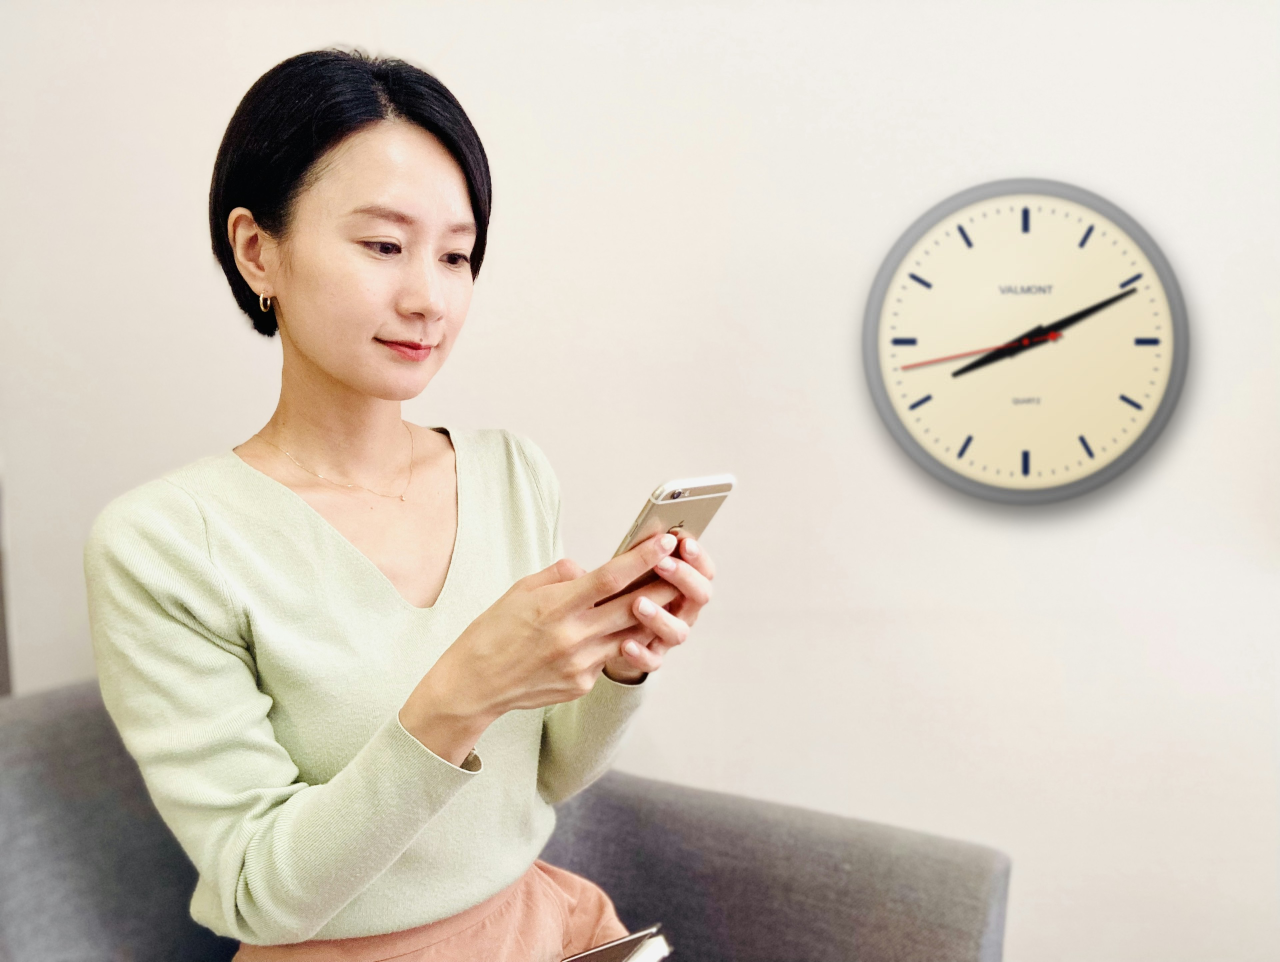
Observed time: 8:10:43
